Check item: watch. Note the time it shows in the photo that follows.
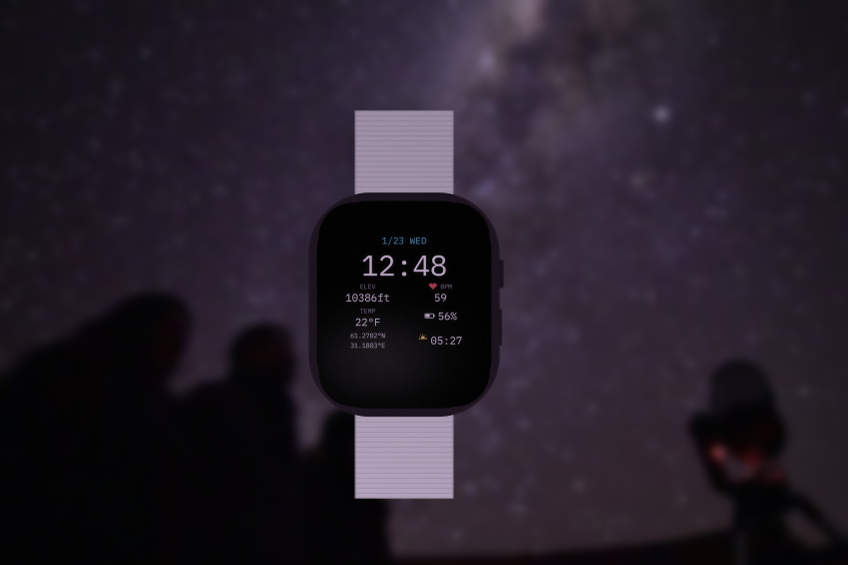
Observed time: 12:48
